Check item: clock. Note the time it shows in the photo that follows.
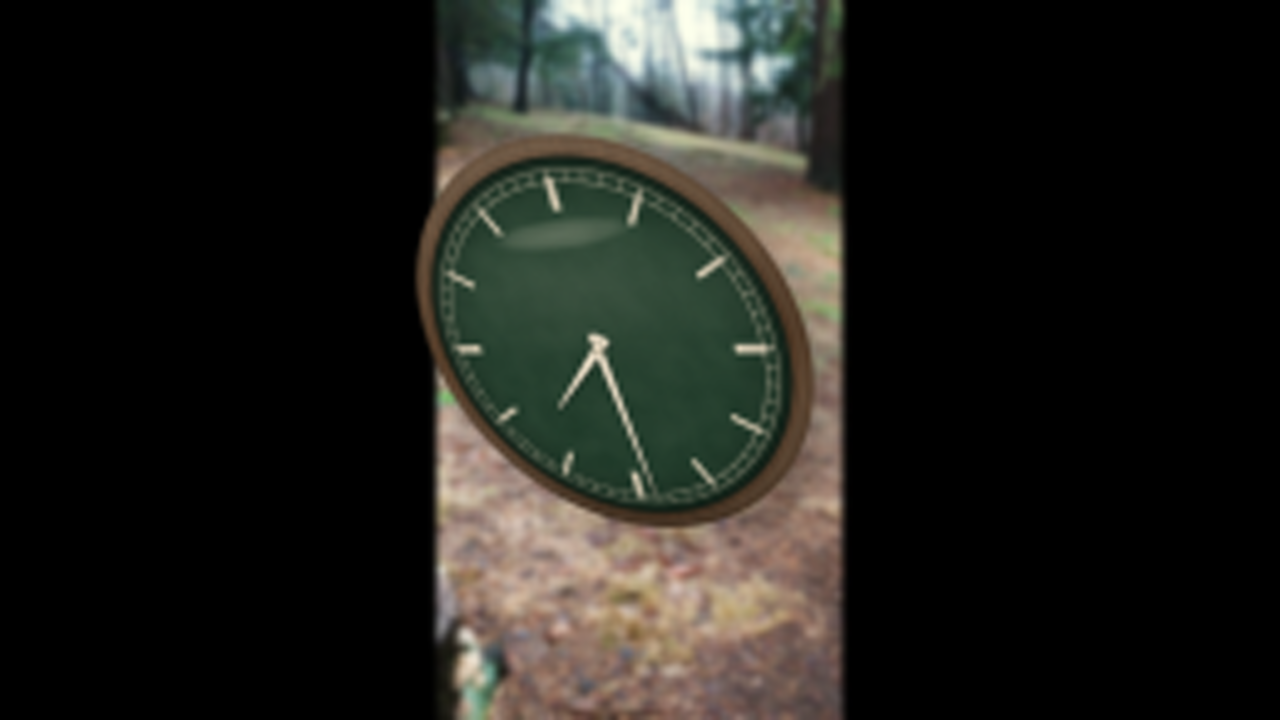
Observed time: 7:29
